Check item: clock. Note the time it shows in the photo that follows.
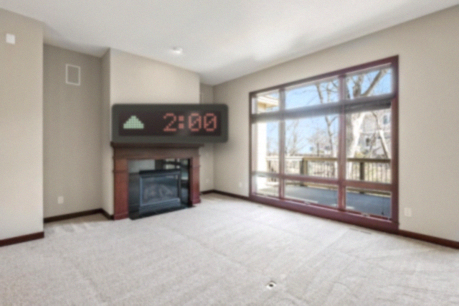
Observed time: 2:00
